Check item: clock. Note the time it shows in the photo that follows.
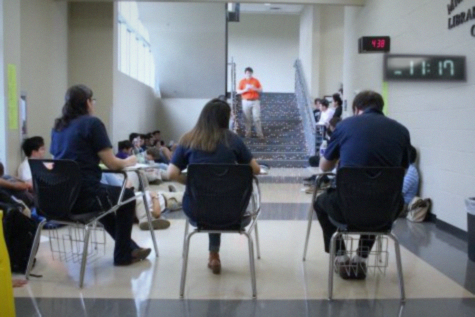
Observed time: 11:17
